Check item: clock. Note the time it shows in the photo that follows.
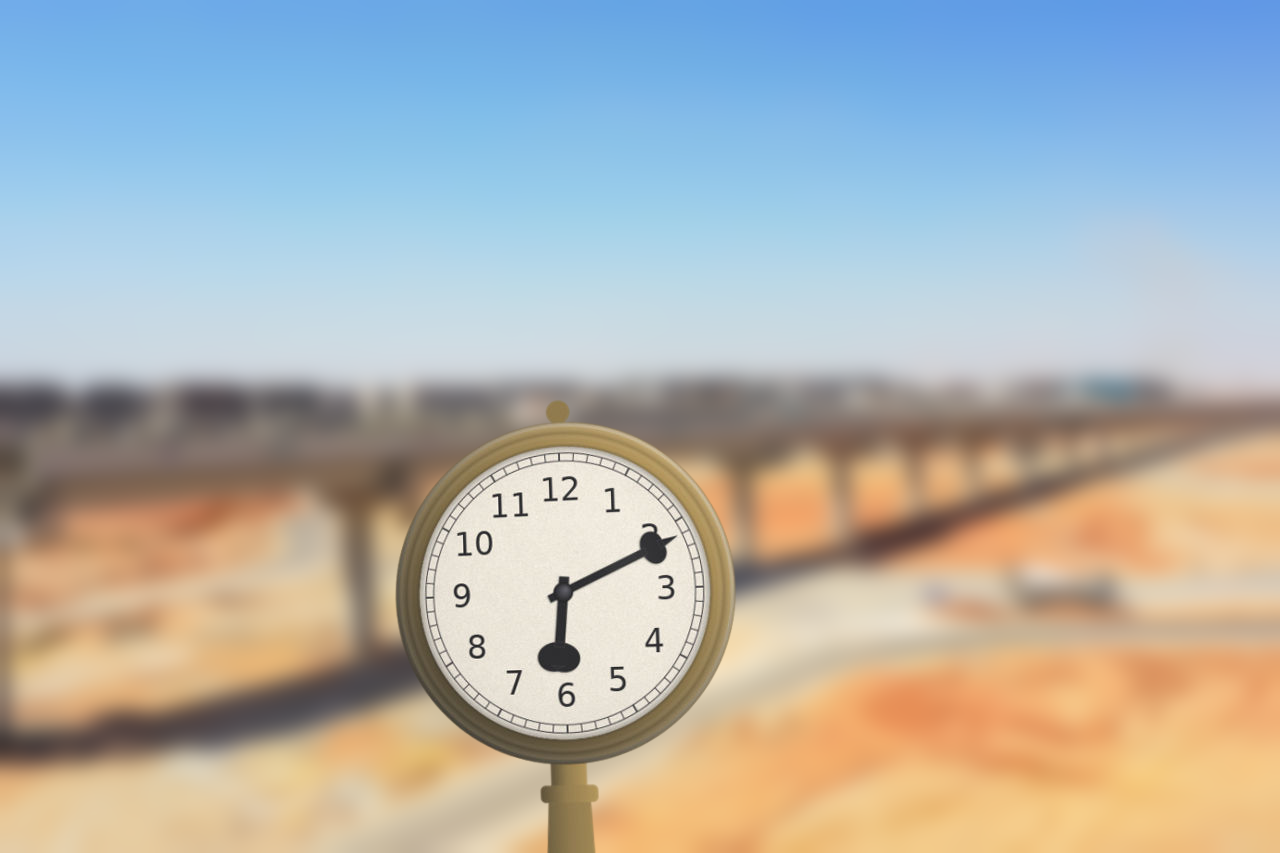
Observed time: 6:11
